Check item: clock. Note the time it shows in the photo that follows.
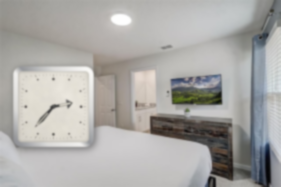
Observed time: 2:37
